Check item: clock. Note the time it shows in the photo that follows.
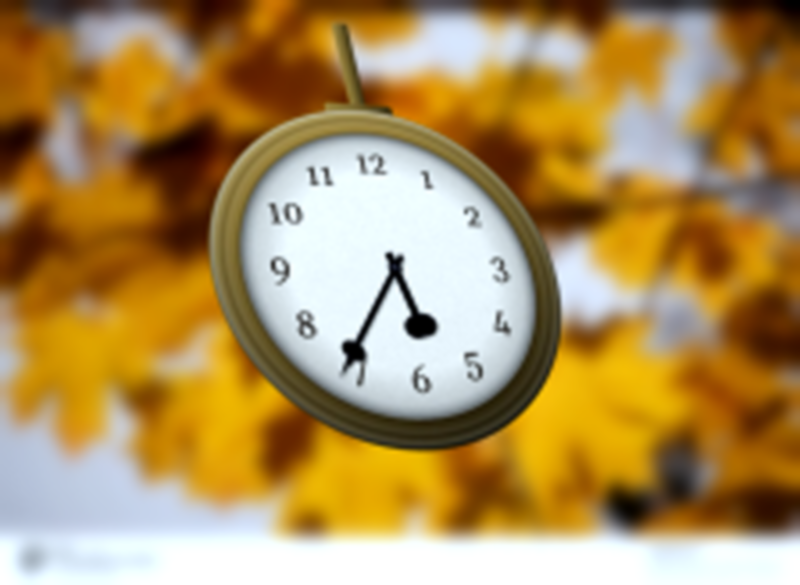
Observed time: 5:36
